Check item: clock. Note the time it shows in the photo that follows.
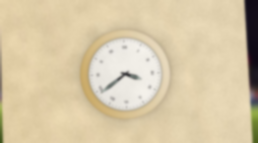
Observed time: 3:39
